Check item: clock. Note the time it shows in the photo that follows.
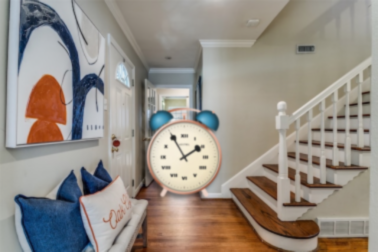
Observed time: 1:55
